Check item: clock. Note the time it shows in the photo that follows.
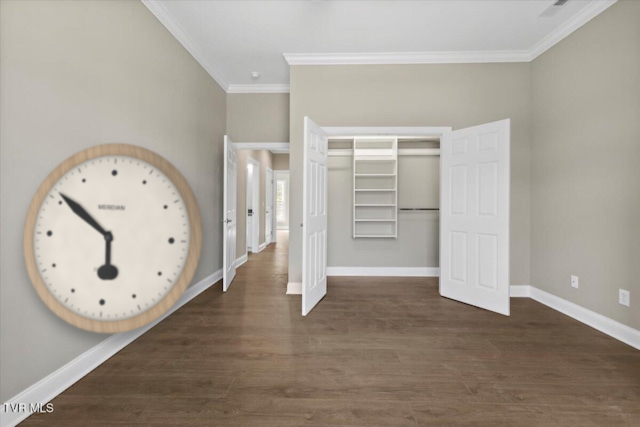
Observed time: 5:51
